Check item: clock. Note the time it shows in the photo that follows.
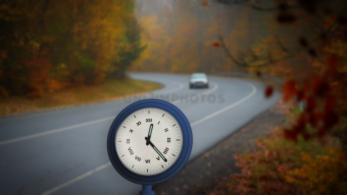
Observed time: 12:23
